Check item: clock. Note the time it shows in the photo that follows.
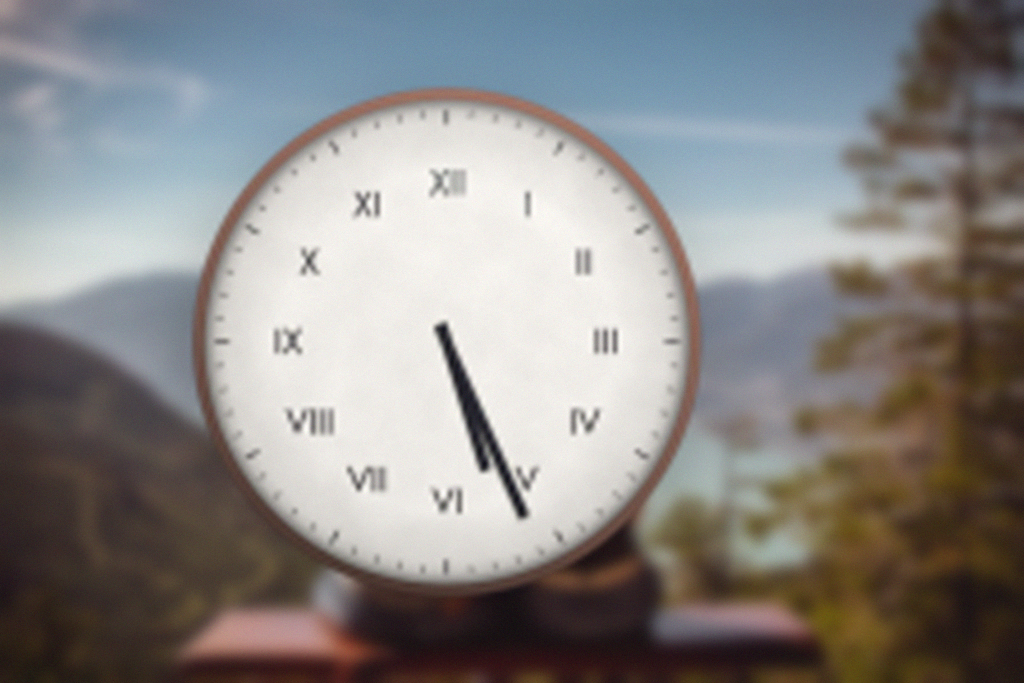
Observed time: 5:26
